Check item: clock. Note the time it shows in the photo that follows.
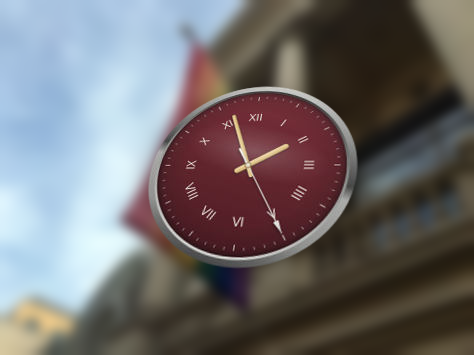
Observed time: 1:56:25
